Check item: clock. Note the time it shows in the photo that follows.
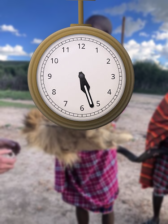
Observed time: 5:27
